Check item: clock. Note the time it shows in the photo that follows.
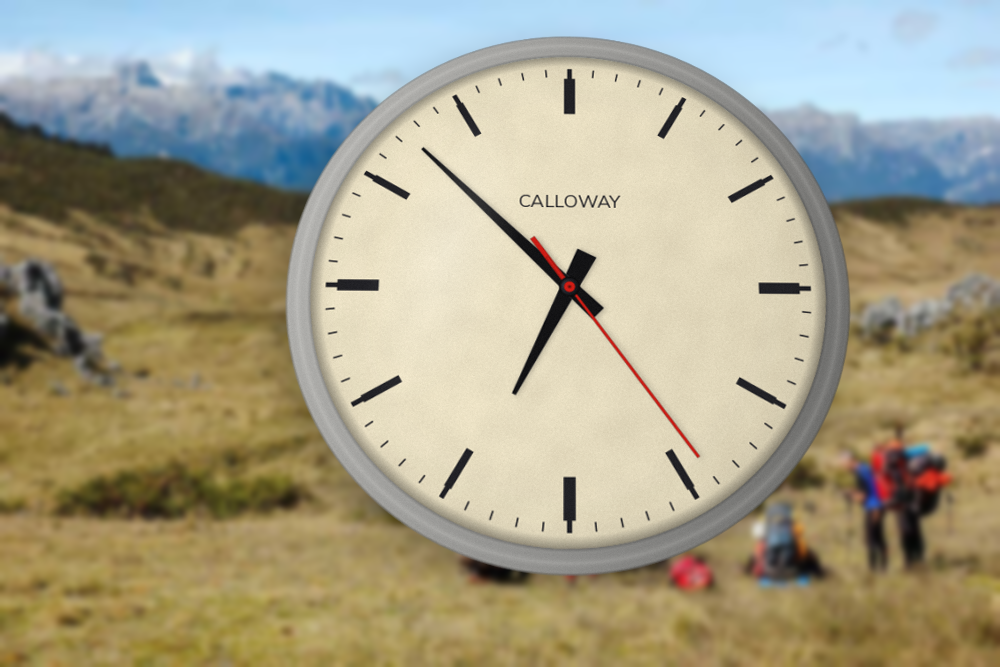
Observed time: 6:52:24
